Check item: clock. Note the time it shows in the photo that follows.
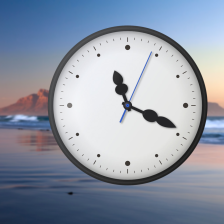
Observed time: 11:19:04
